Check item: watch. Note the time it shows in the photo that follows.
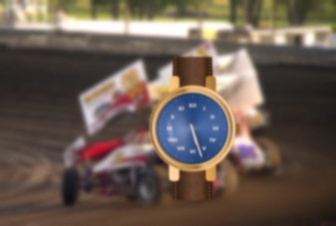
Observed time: 5:27
